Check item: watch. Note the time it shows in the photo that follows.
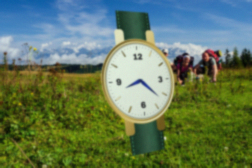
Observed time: 8:22
